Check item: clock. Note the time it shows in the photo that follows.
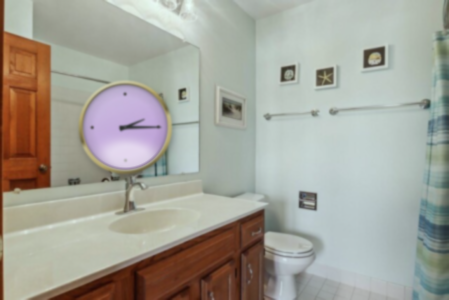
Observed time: 2:15
